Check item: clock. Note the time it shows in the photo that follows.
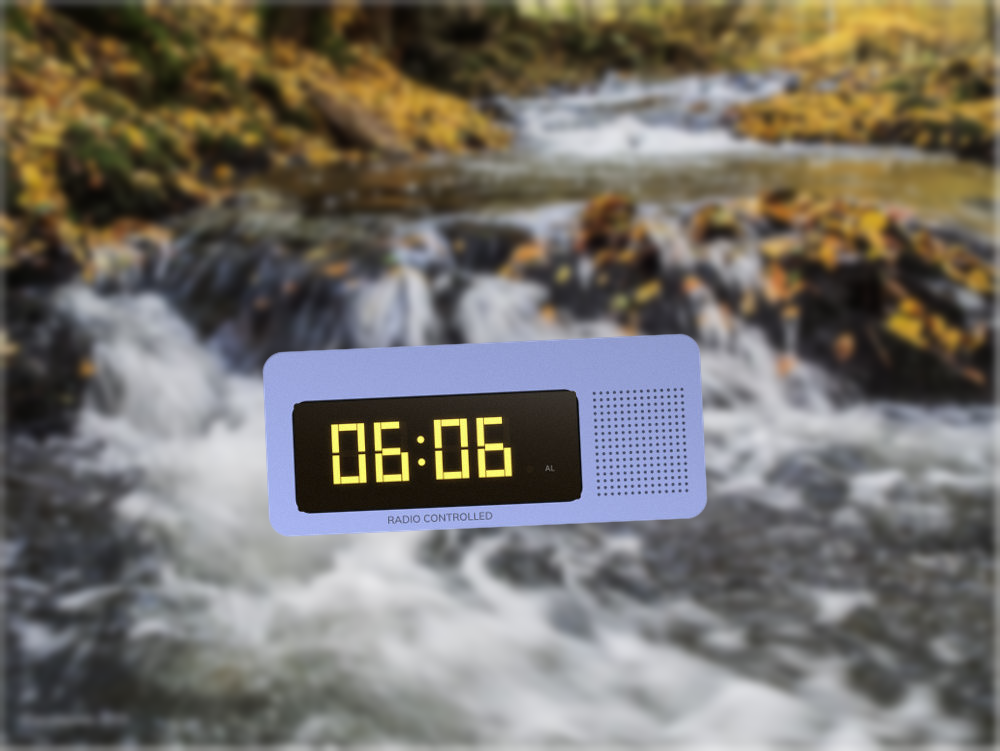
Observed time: 6:06
